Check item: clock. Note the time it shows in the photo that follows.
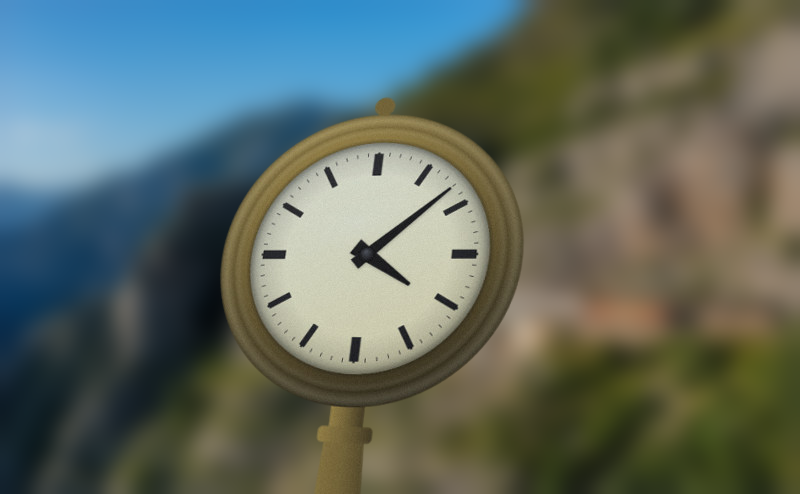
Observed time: 4:08
